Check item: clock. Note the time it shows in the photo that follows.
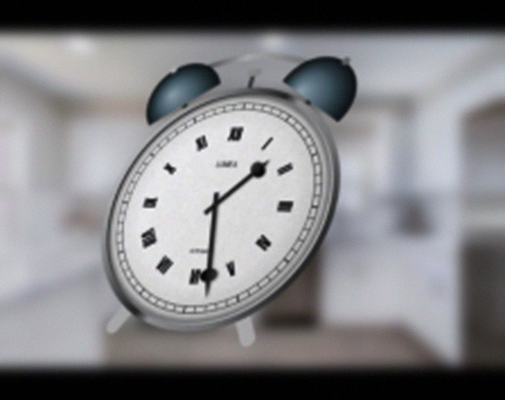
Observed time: 1:28
